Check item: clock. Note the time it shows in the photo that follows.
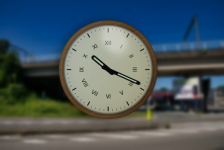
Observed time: 10:19
